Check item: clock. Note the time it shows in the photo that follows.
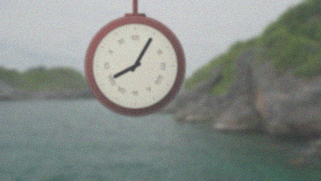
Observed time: 8:05
